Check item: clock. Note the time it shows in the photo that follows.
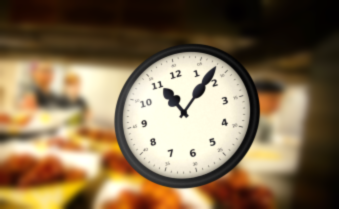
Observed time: 11:08
